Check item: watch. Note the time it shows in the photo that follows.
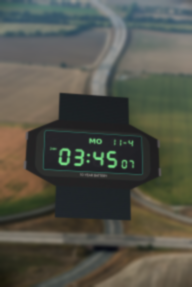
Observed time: 3:45
